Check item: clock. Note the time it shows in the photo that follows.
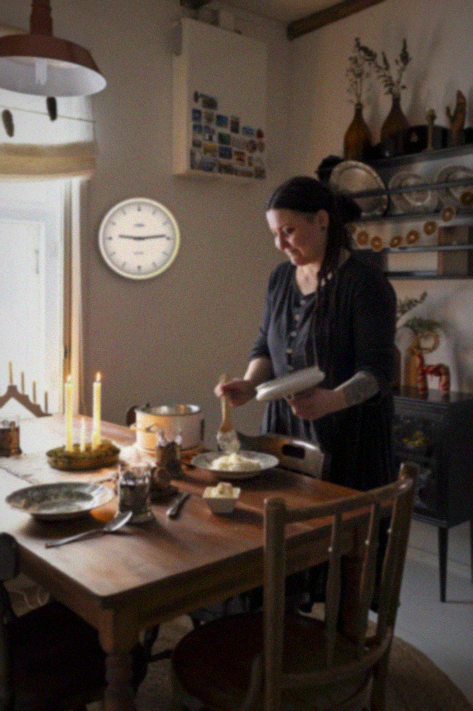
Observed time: 9:14
